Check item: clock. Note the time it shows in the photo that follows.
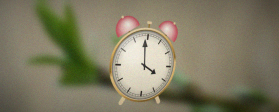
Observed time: 3:59
